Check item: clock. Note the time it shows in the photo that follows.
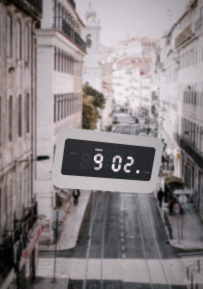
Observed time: 9:02
